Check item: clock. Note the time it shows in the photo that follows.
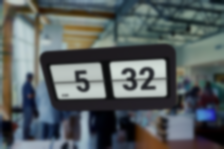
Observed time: 5:32
